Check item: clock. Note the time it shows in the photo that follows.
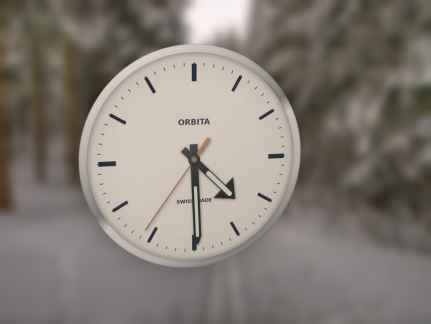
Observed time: 4:29:36
